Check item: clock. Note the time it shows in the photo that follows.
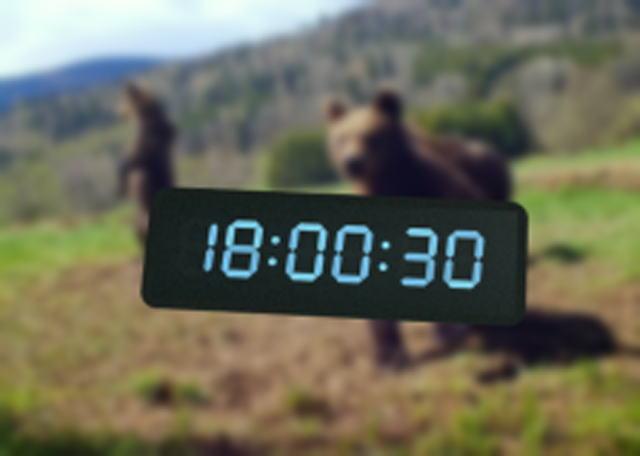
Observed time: 18:00:30
